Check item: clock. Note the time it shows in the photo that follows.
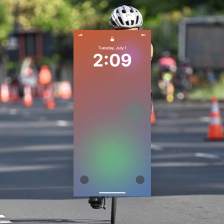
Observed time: 2:09
